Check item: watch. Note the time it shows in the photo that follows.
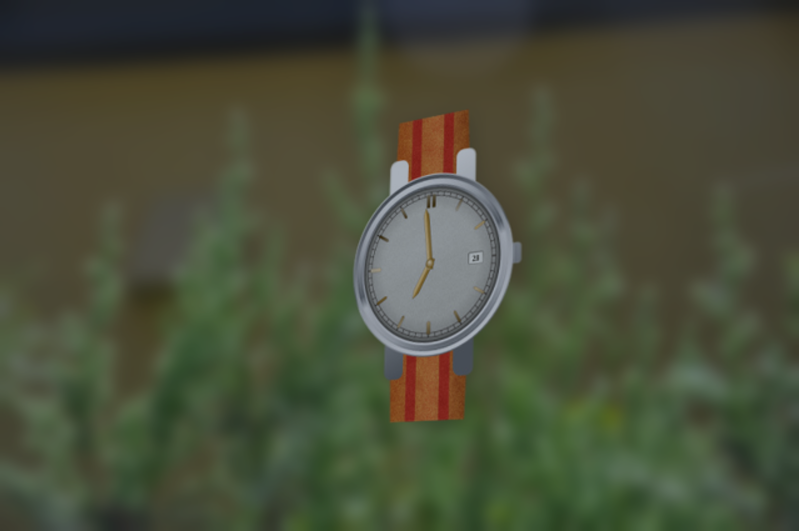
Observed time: 6:59
